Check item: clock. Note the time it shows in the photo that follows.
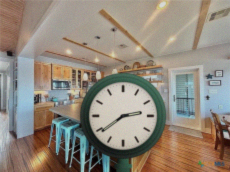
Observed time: 2:39
